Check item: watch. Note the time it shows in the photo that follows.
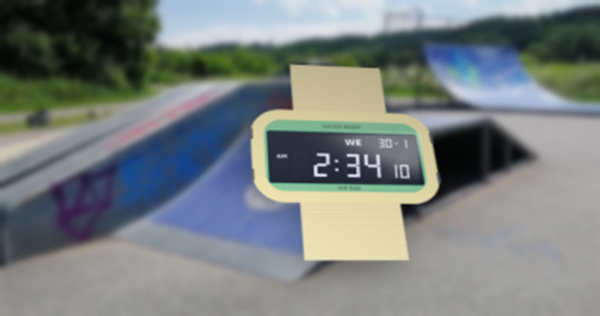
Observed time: 2:34:10
